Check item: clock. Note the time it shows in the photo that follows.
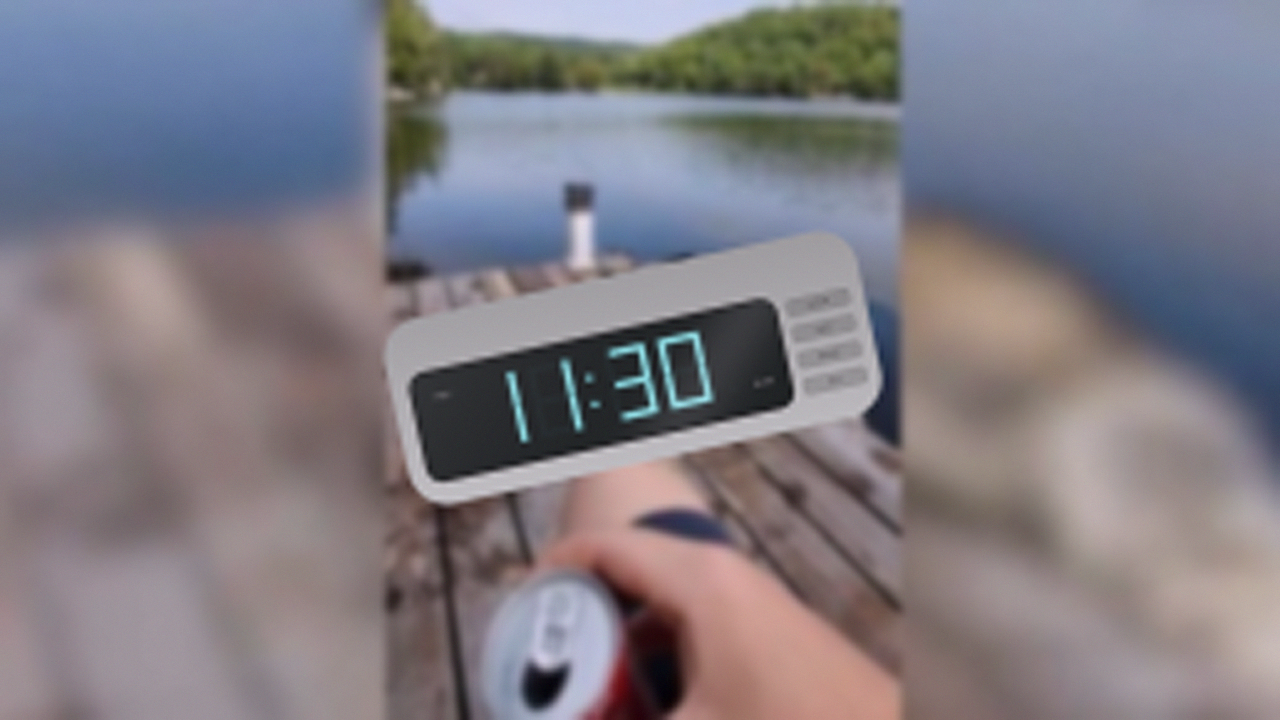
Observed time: 11:30
